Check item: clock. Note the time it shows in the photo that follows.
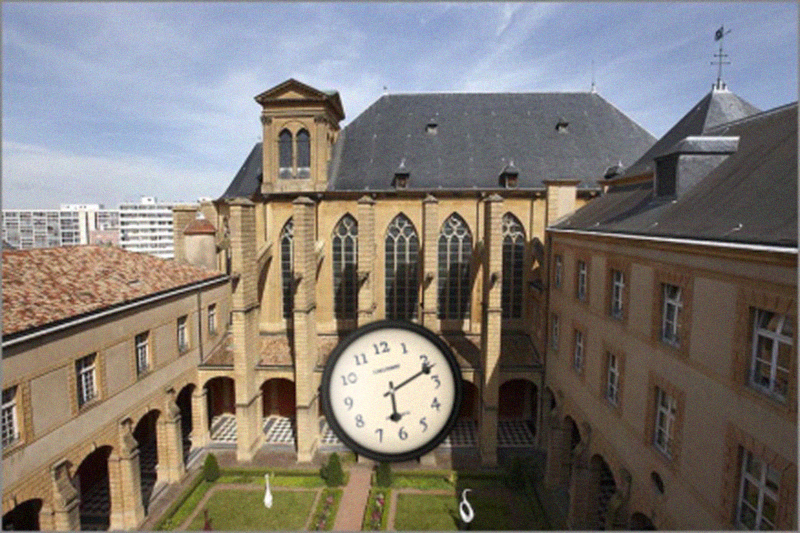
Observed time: 6:12
